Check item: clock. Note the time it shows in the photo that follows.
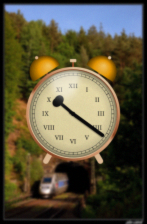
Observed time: 10:21
